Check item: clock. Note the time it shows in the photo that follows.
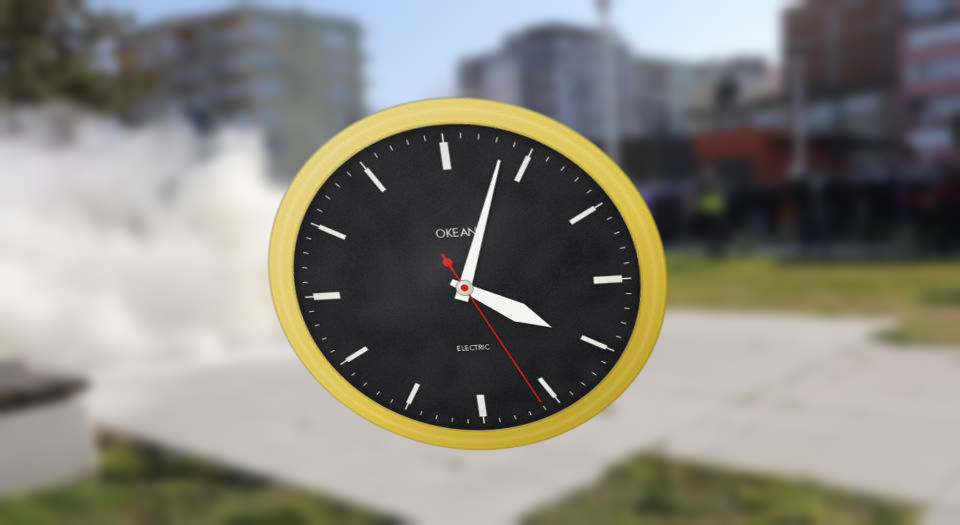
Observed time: 4:03:26
